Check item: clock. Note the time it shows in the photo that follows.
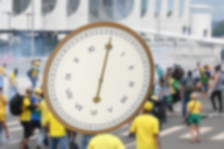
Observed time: 6:00
